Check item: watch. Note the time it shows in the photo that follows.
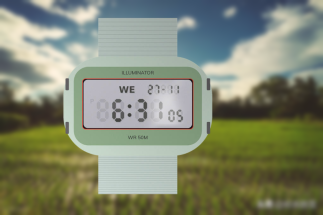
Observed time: 6:31:05
